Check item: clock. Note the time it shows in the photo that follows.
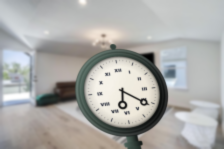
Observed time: 6:21
